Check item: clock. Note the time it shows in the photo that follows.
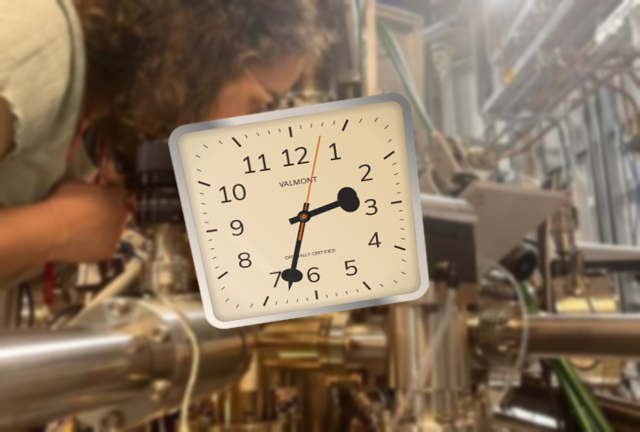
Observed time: 2:33:03
